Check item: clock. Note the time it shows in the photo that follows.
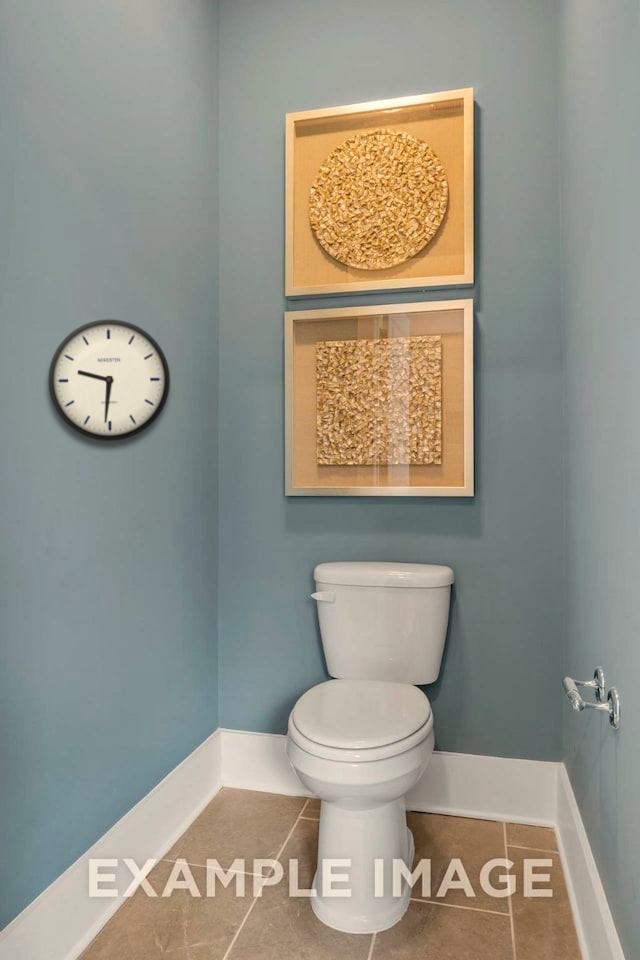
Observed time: 9:31
